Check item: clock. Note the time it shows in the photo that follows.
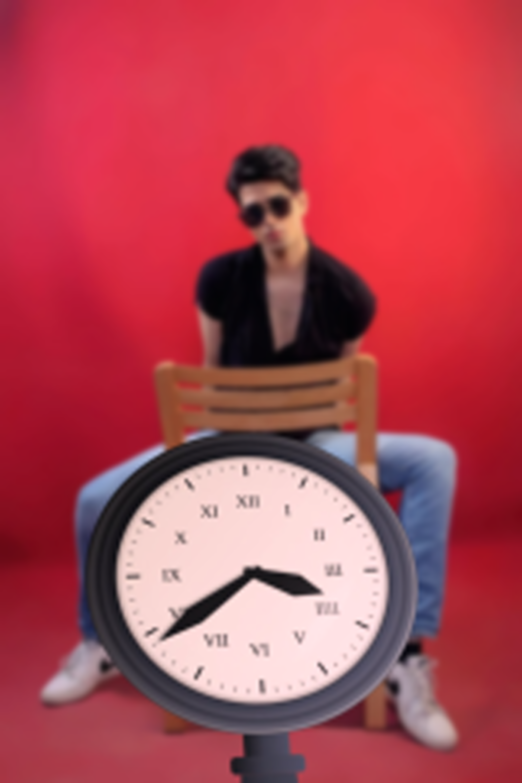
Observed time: 3:39
